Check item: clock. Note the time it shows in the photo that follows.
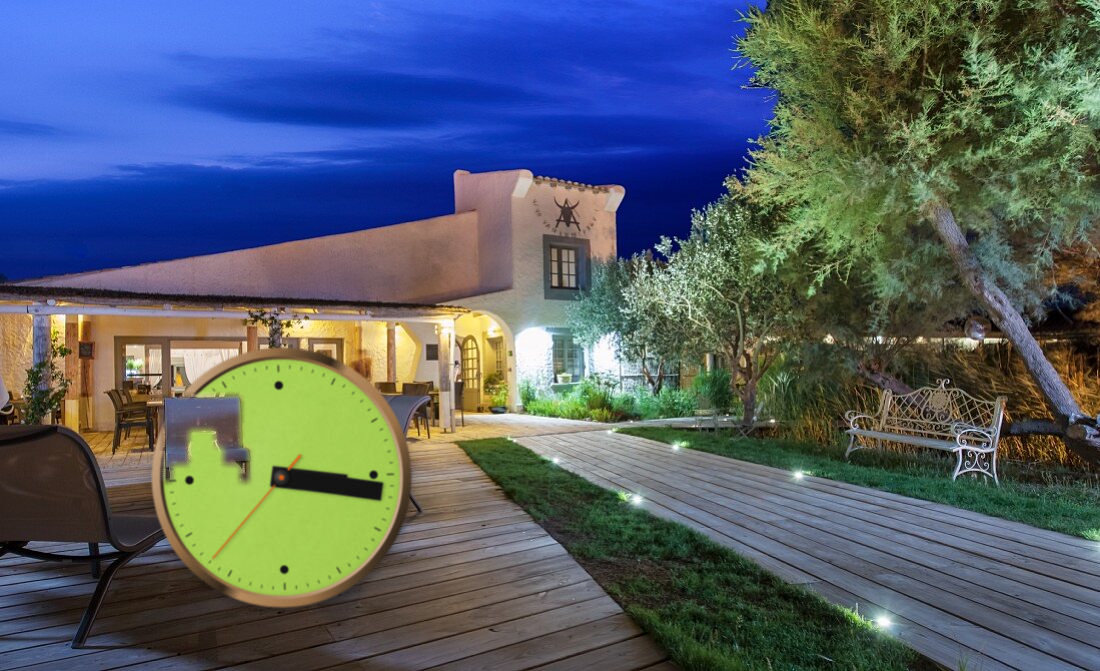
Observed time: 3:16:37
